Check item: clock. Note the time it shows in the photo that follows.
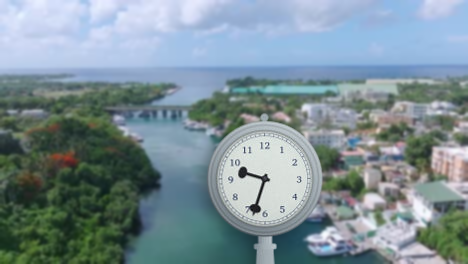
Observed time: 9:33
